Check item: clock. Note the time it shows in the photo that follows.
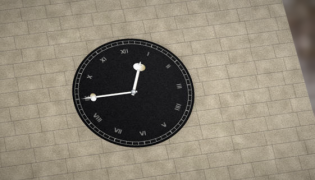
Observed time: 12:45
